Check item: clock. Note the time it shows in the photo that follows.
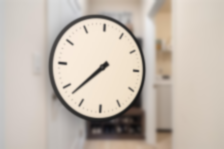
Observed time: 7:38
